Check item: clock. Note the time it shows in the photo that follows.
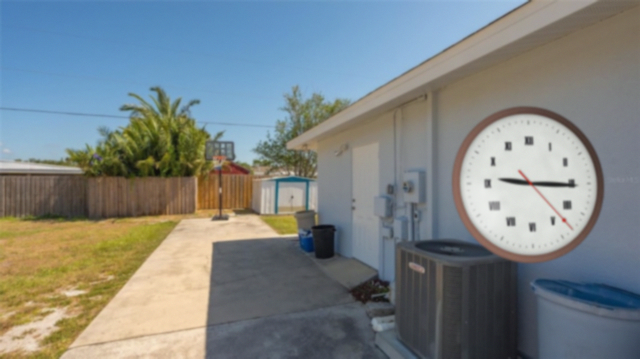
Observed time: 9:15:23
